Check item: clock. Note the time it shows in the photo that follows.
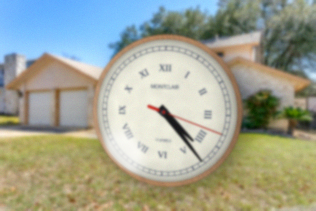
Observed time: 4:23:18
